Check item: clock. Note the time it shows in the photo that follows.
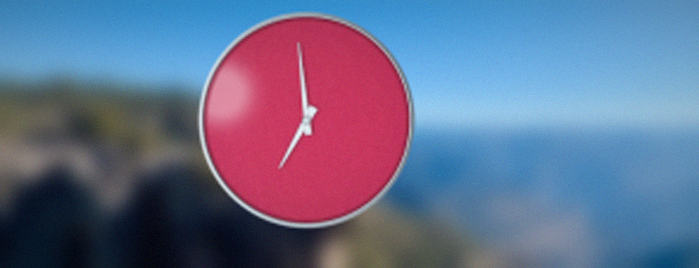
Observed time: 6:59
